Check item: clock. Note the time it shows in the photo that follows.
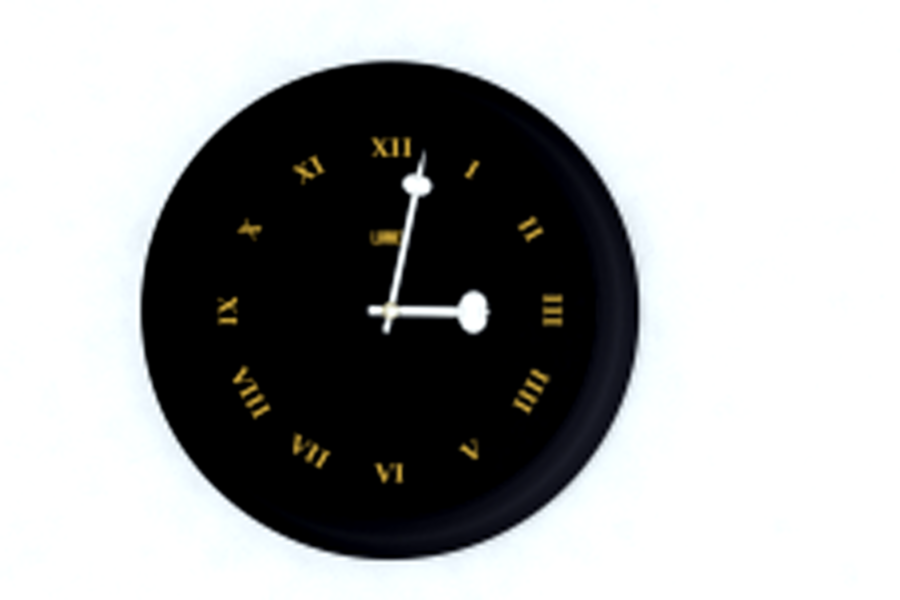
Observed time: 3:02
